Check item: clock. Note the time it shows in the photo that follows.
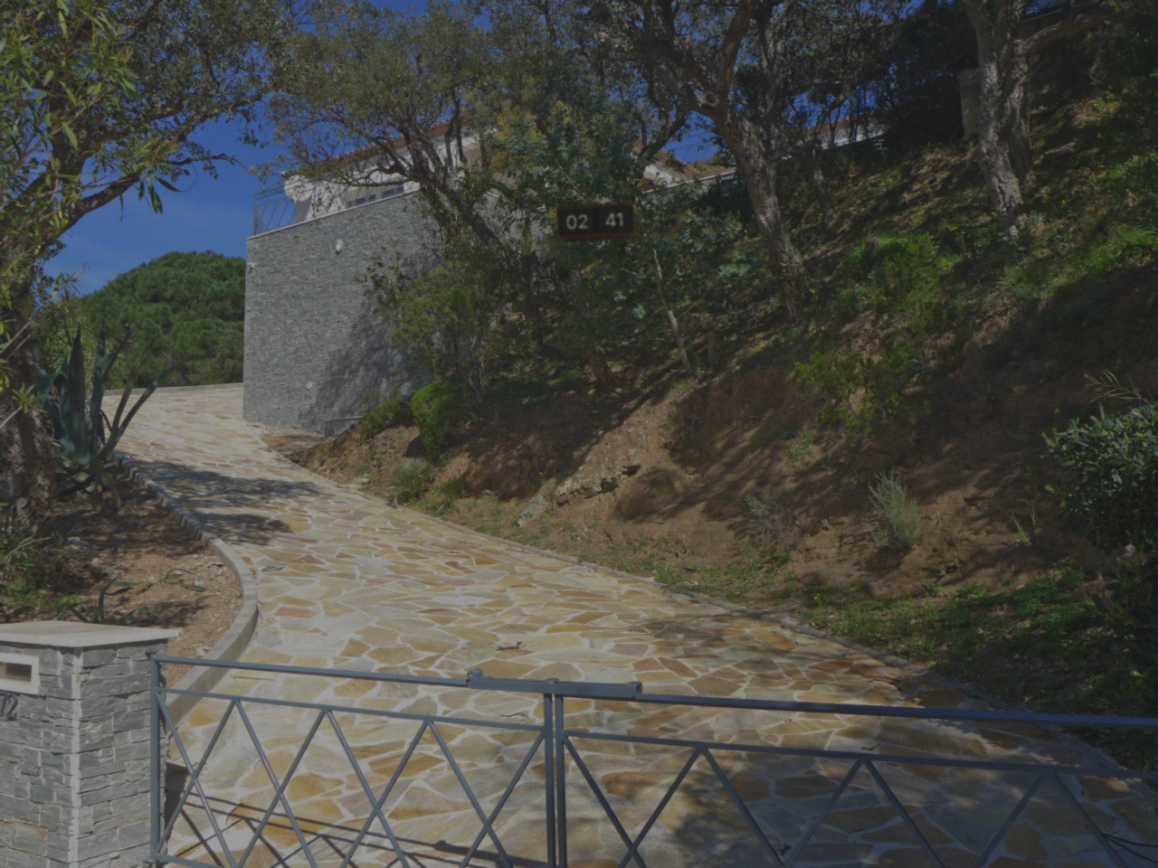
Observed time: 2:41
